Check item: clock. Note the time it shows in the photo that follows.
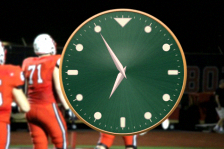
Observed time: 6:55
